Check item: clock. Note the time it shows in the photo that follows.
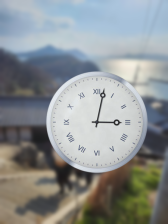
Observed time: 3:02
